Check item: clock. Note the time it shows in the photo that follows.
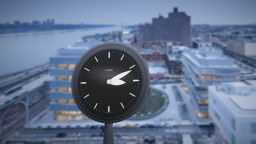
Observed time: 3:11
